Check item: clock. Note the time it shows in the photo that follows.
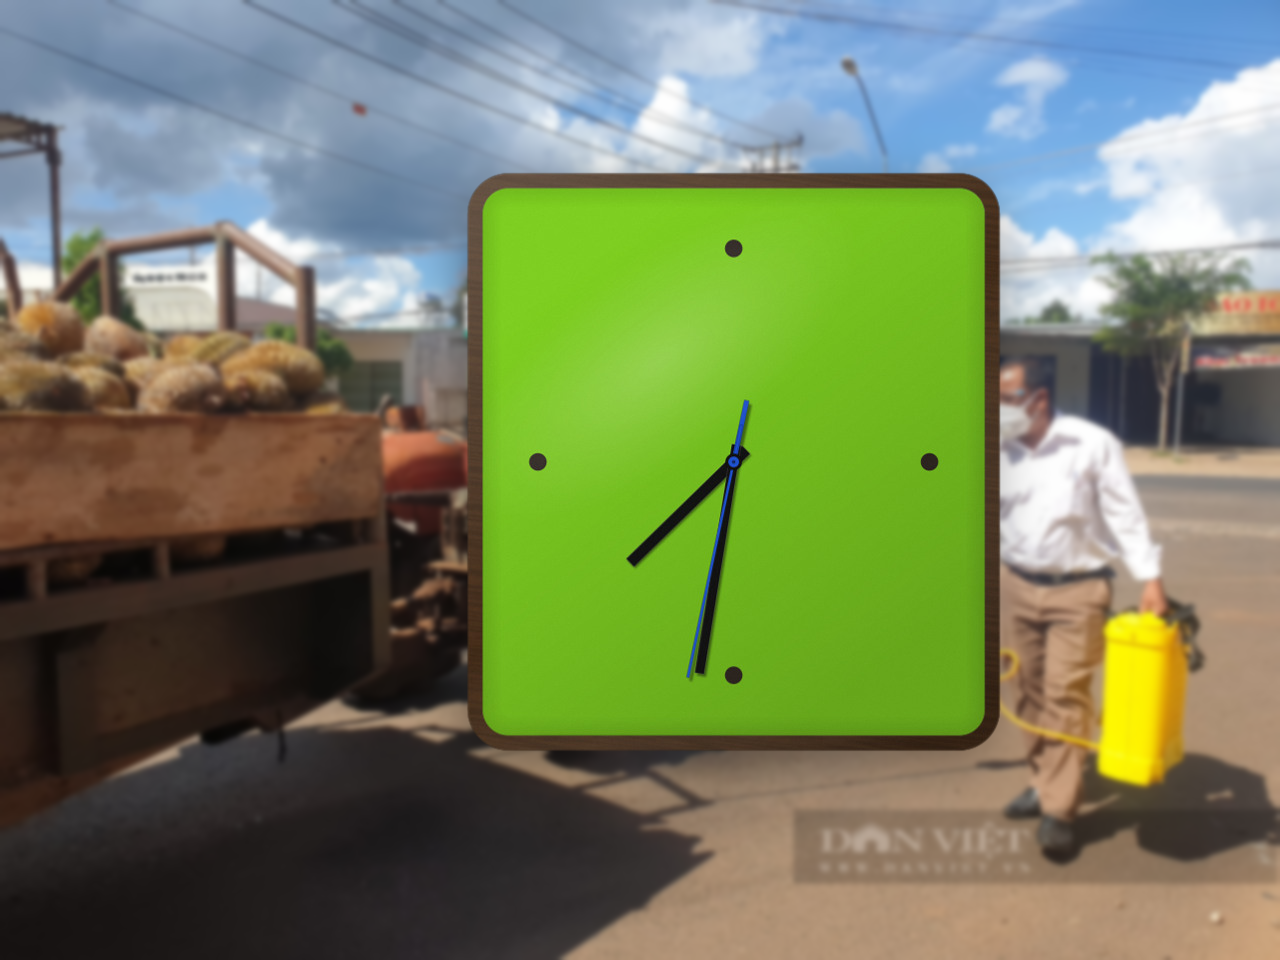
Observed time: 7:31:32
